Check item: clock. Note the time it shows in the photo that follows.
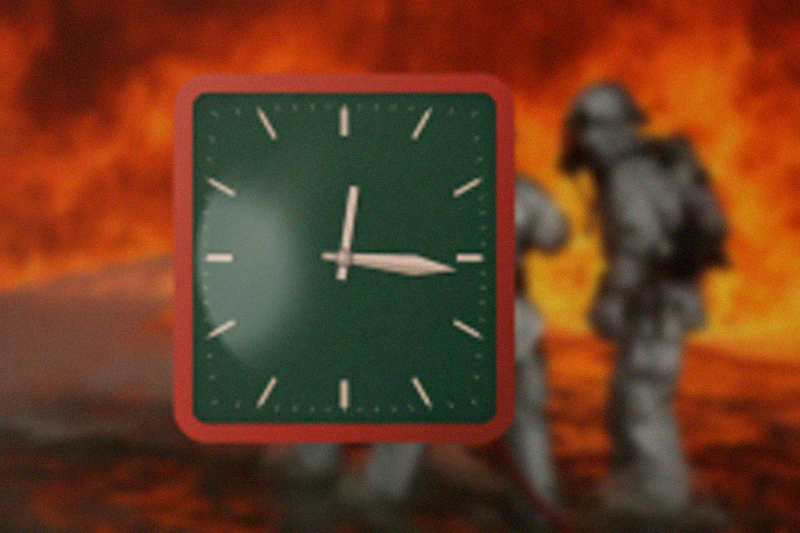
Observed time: 12:16
